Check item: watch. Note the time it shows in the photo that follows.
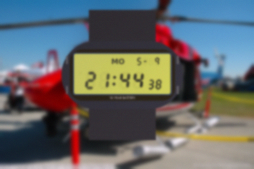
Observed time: 21:44
